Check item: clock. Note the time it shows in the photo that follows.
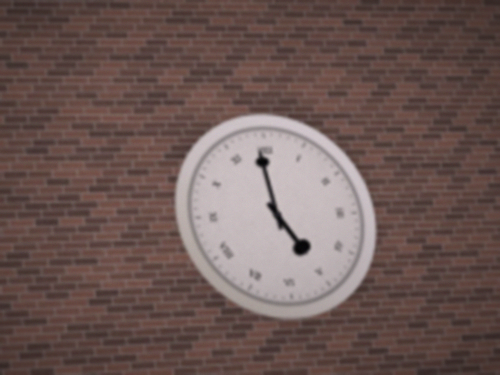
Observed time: 4:59
